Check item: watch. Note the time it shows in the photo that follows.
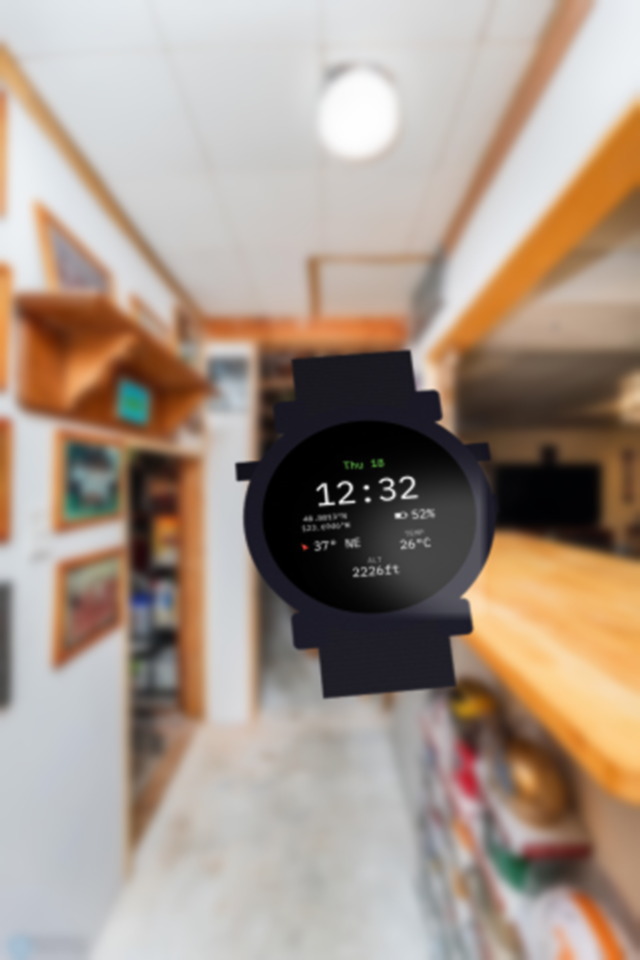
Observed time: 12:32
